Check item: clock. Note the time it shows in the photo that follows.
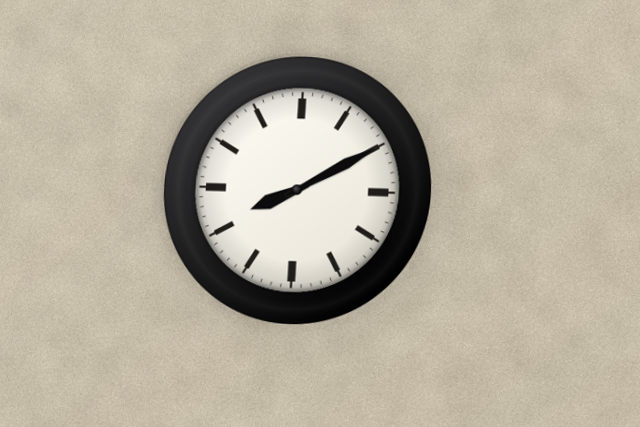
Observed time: 8:10
